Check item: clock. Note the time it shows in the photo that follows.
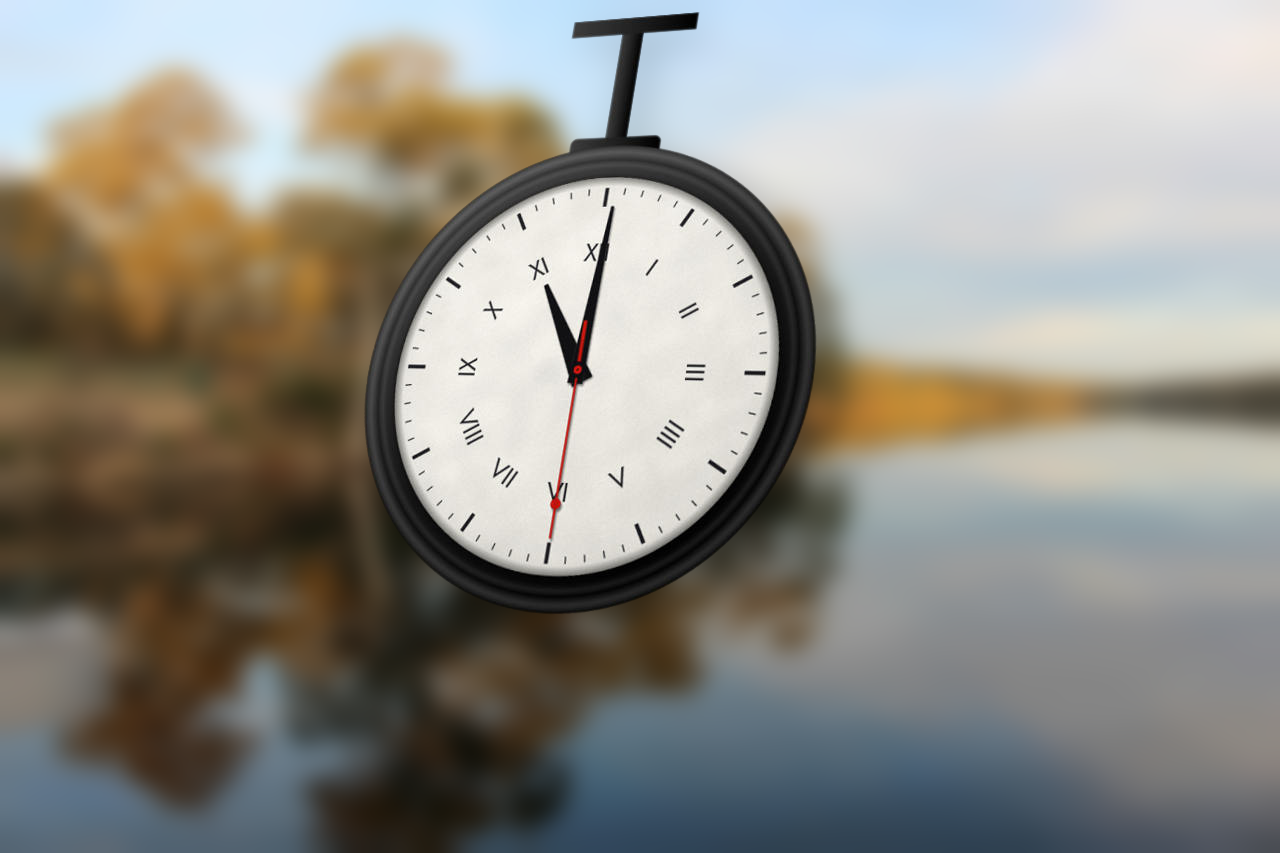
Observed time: 11:00:30
